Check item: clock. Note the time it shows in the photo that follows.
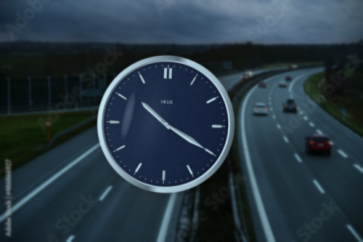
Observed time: 10:20
